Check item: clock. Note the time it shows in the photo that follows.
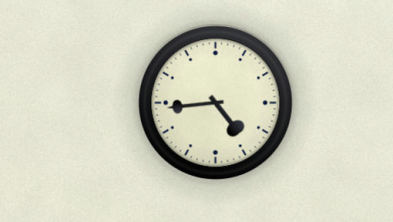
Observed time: 4:44
